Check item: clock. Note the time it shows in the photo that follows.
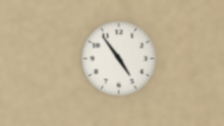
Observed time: 4:54
